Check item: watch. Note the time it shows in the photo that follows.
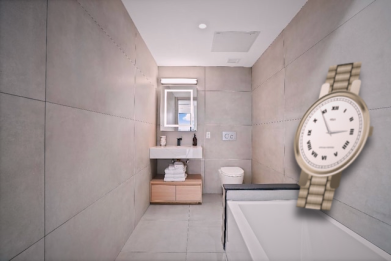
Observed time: 2:54
